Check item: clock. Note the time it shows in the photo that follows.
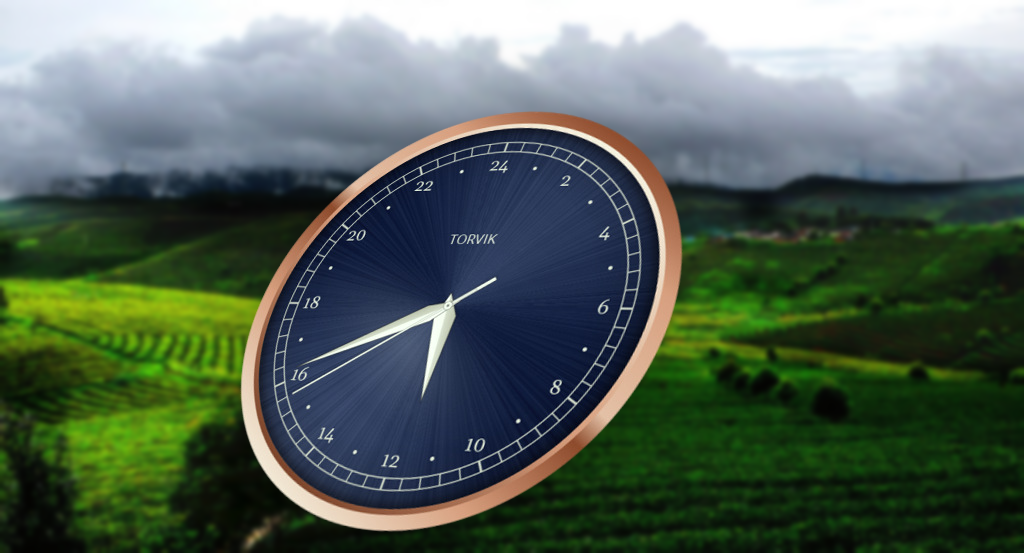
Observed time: 11:40:39
